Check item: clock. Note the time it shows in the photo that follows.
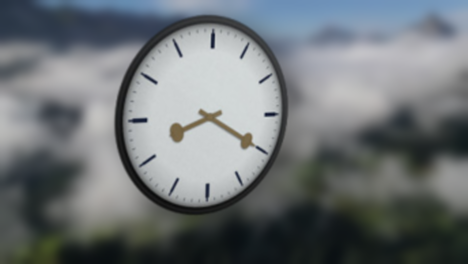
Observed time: 8:20
